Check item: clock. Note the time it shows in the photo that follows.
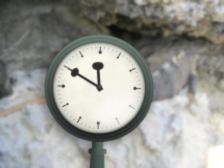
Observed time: 11:50
